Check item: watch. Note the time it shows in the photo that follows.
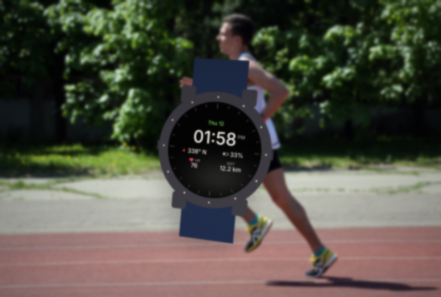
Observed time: 1:58
